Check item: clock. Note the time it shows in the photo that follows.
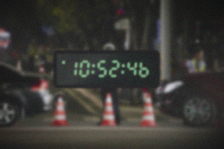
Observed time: 10:52:46
